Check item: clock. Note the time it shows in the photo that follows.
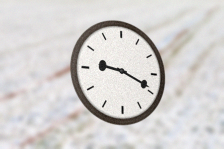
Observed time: 9:19
